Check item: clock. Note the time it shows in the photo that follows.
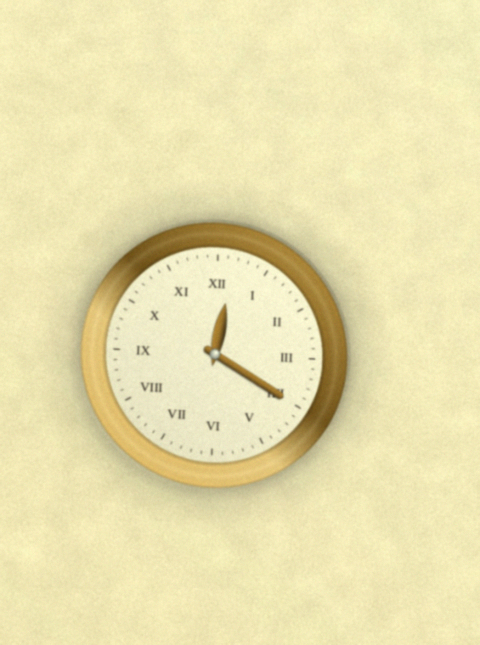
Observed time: 12:20
